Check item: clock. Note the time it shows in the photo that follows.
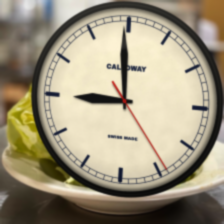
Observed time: 8:59:24
